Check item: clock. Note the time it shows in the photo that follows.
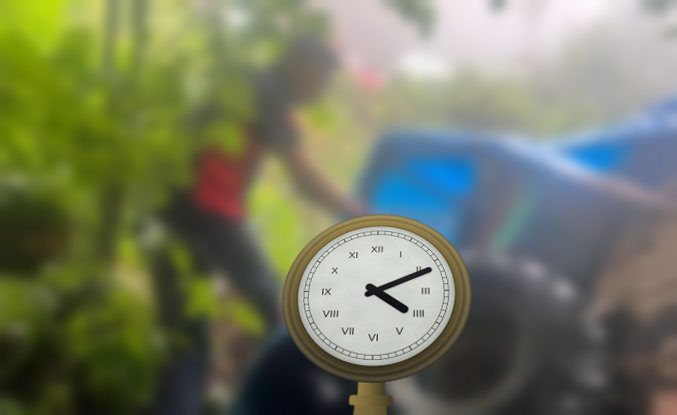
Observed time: 4:11
